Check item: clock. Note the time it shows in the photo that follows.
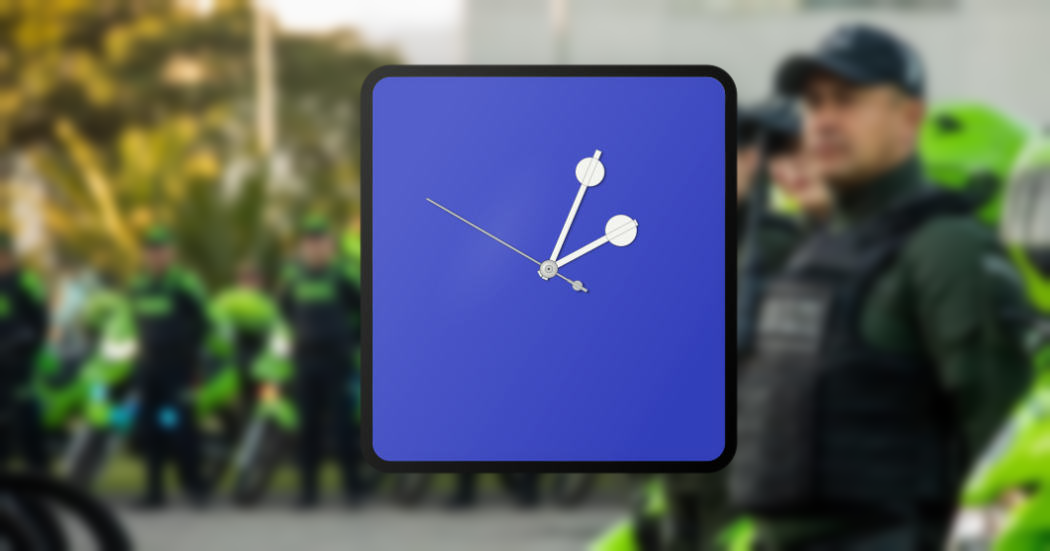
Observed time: 2:03:50
